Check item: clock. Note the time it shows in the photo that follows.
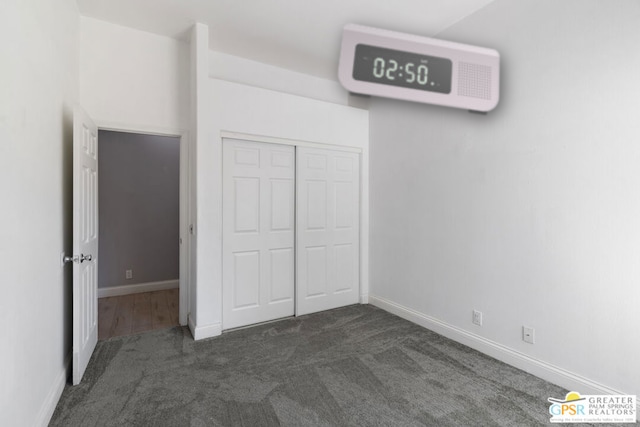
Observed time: 2:50
